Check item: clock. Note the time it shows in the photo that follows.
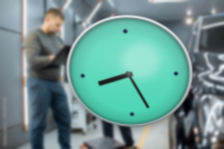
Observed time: 8:26
